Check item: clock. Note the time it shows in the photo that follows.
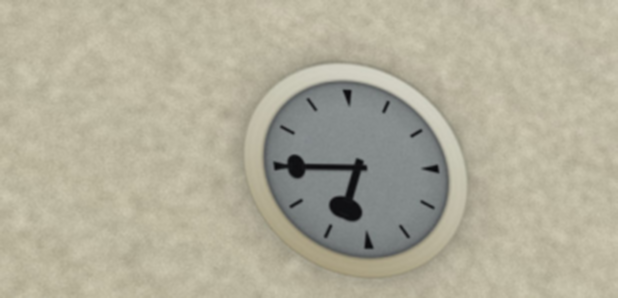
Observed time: 6:45
